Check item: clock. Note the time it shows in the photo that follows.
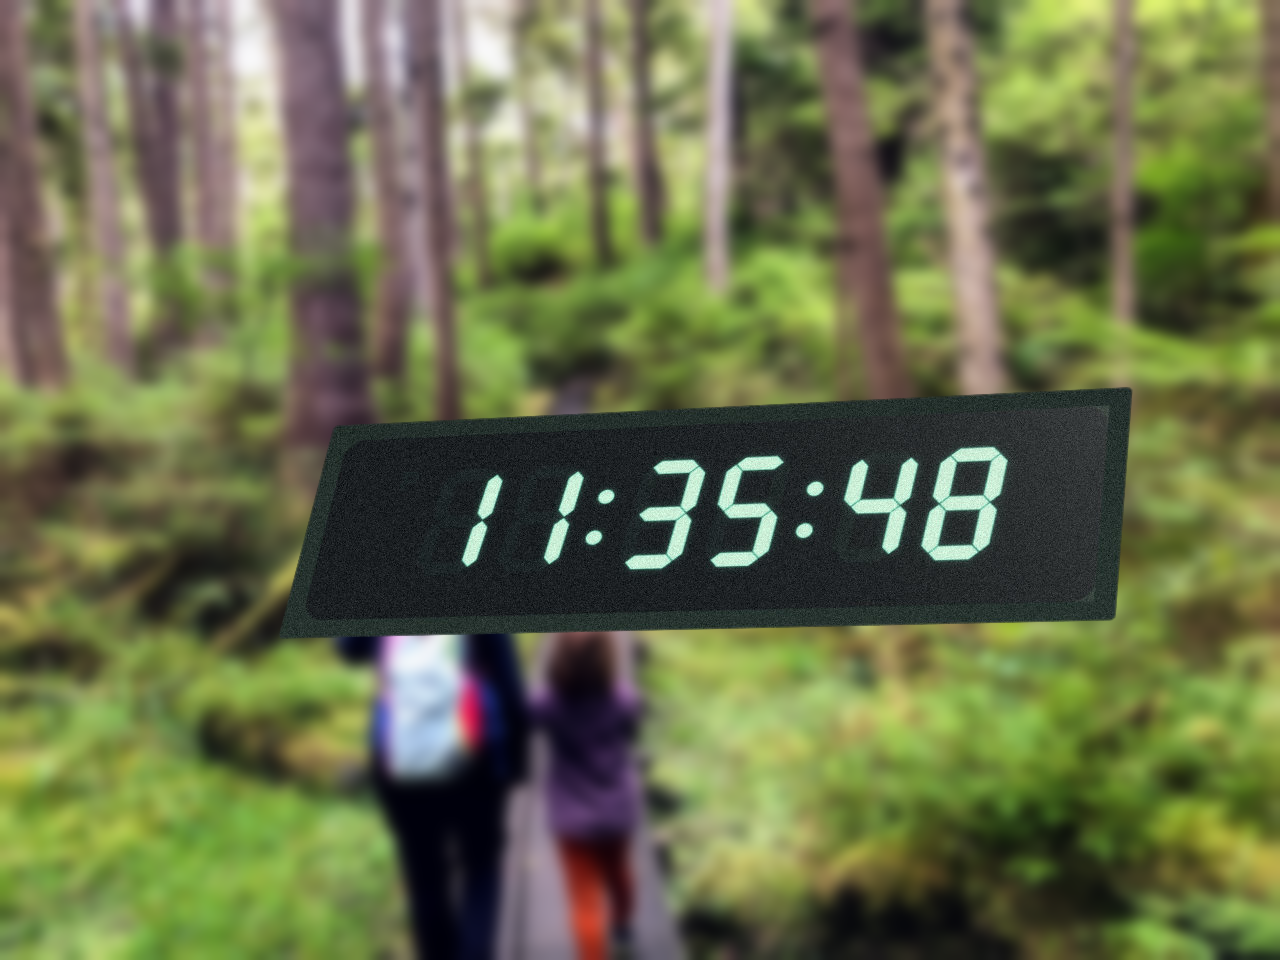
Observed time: 11:35:48
